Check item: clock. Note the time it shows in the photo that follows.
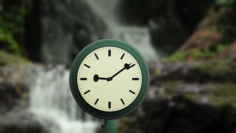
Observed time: 9:09
